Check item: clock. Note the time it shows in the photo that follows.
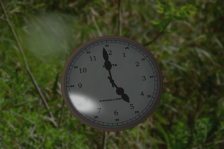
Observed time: 4:59
